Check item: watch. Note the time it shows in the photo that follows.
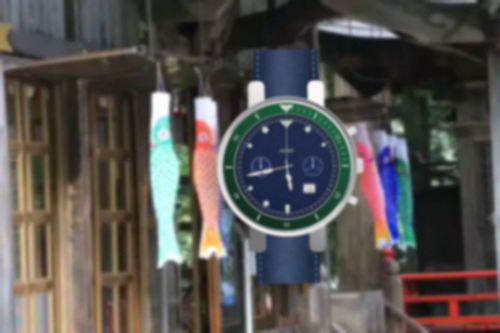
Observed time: 5:43
